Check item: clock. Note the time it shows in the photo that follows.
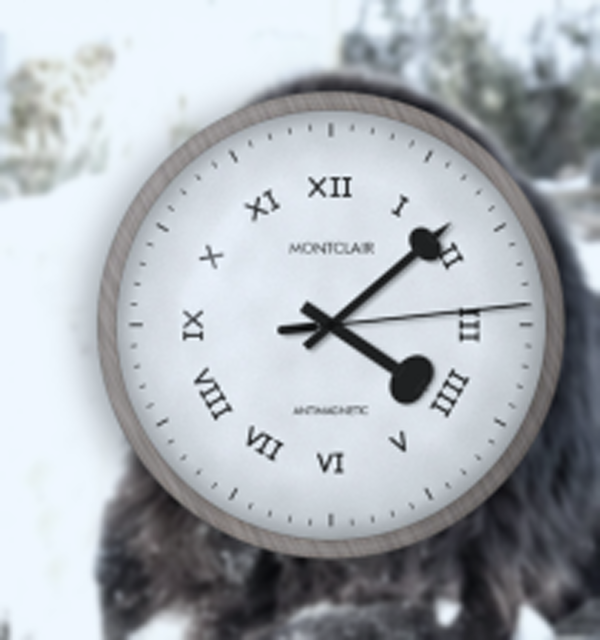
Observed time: 4:08:14
